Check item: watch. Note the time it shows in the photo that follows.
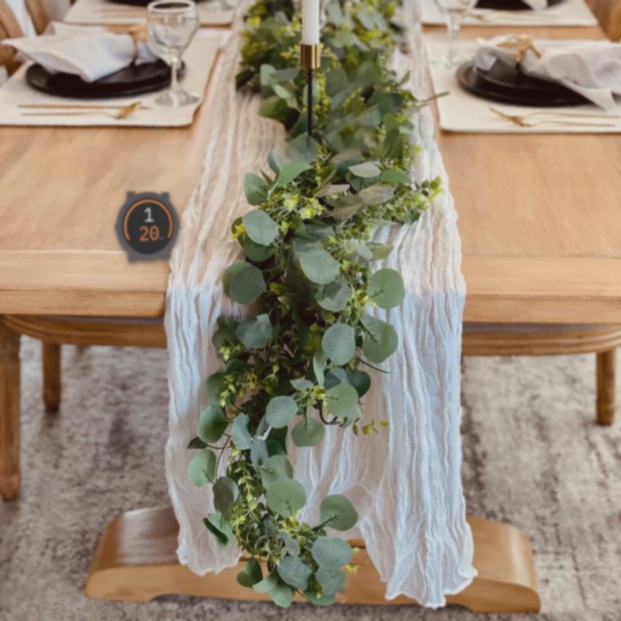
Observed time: 1:20
